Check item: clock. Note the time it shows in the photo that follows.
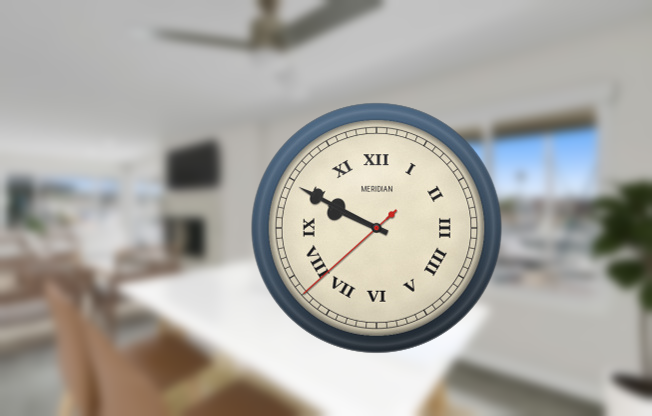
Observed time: 9:49:38
